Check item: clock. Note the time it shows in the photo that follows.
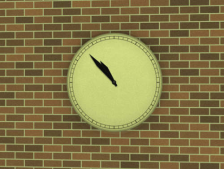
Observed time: 10:53
